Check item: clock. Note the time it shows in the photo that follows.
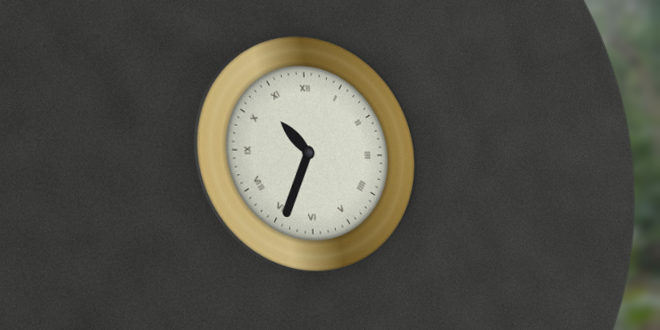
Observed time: 10:34
